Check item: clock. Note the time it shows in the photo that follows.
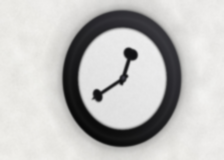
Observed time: 12:40
